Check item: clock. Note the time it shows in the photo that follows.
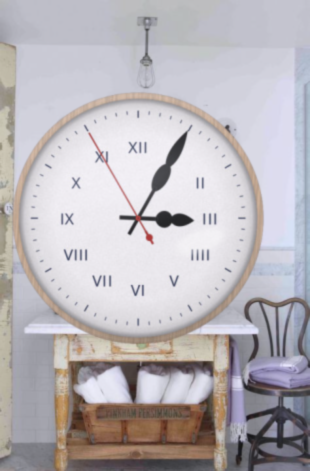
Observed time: 3:04:55
